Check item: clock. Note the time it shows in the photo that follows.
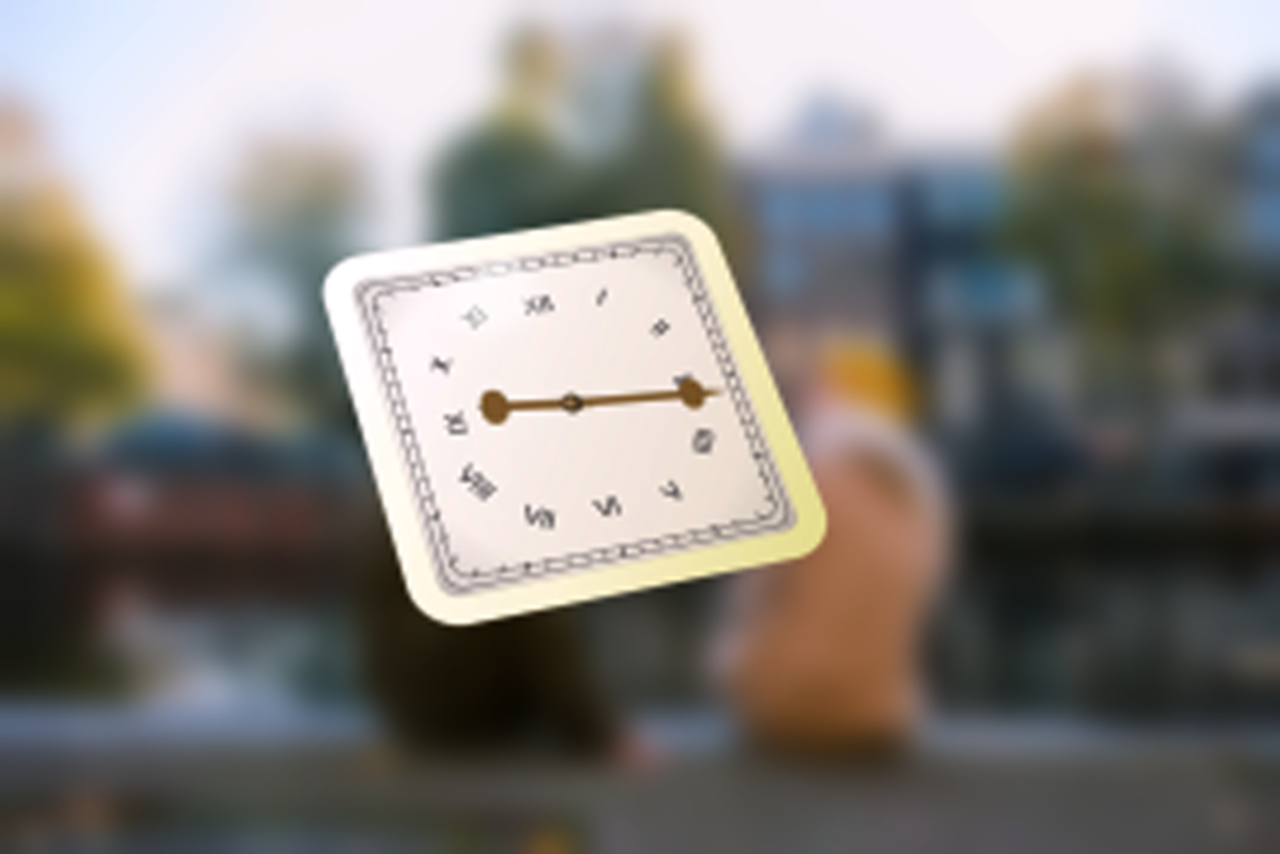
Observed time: 9:16
